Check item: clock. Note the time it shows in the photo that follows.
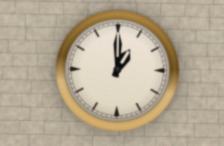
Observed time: 1:00
